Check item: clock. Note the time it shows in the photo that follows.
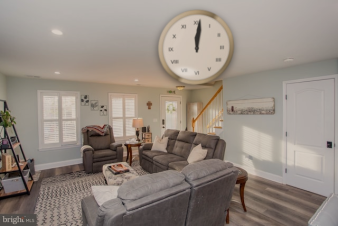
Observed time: 12:01
